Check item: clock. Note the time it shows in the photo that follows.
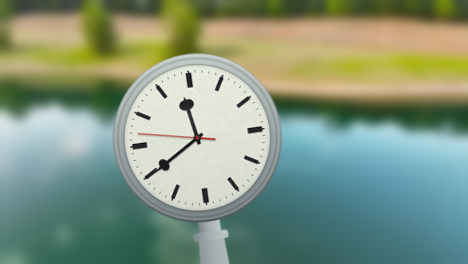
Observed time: 11:39:47
